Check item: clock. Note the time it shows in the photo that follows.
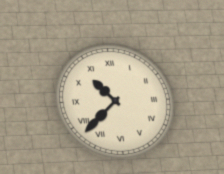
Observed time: 10:38
